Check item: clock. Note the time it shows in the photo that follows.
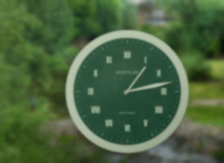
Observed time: 1:13
